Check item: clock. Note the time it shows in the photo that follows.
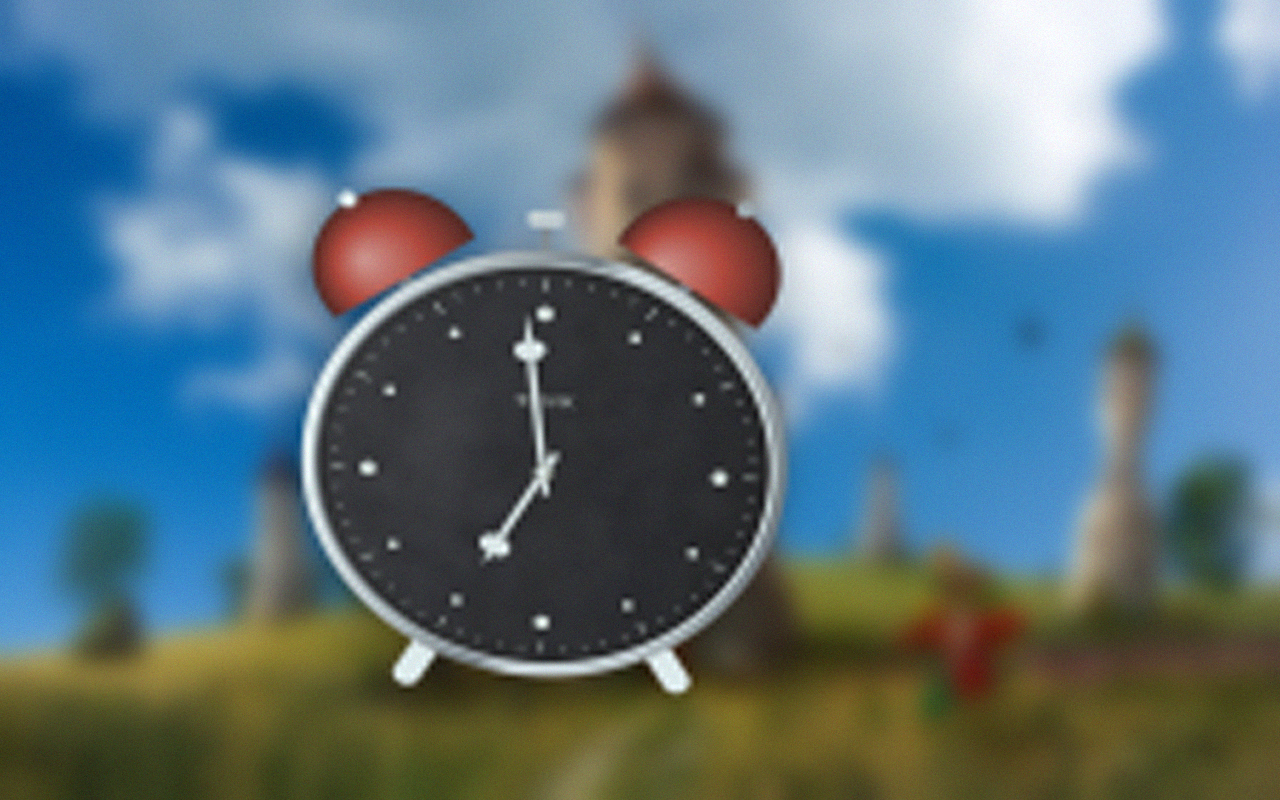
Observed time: 6:59
